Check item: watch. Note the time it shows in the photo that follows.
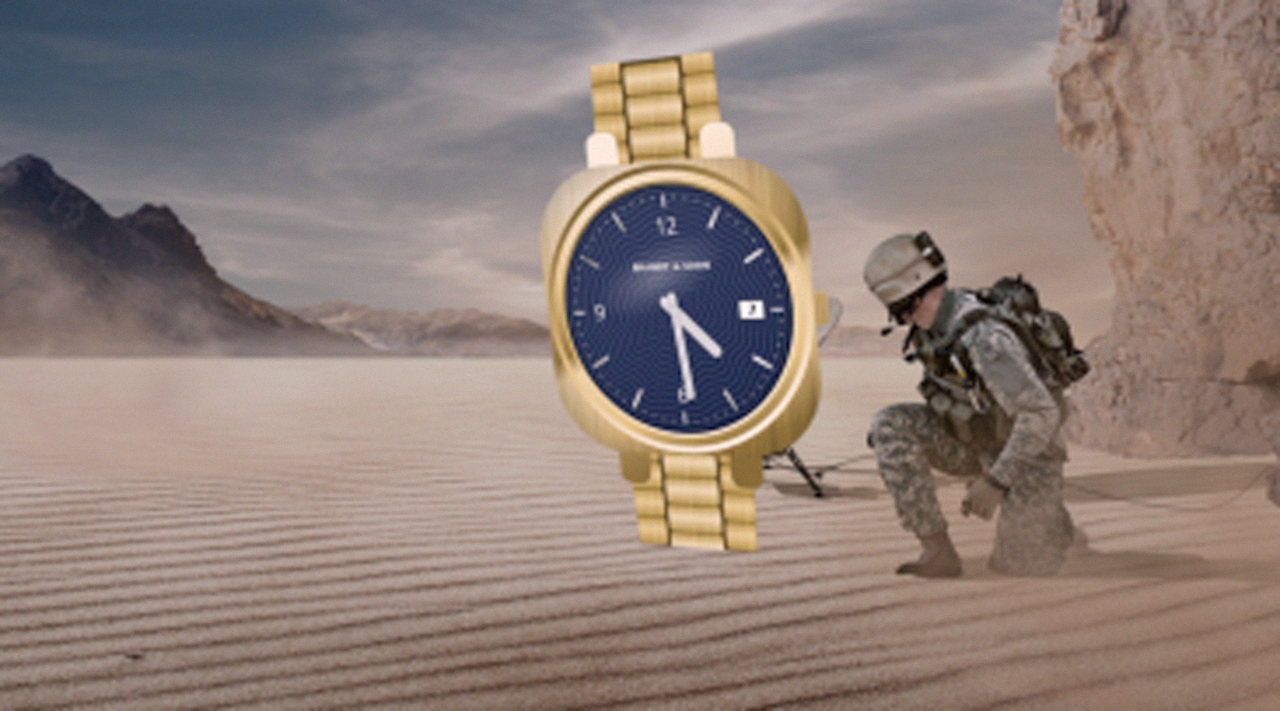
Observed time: 4:29
